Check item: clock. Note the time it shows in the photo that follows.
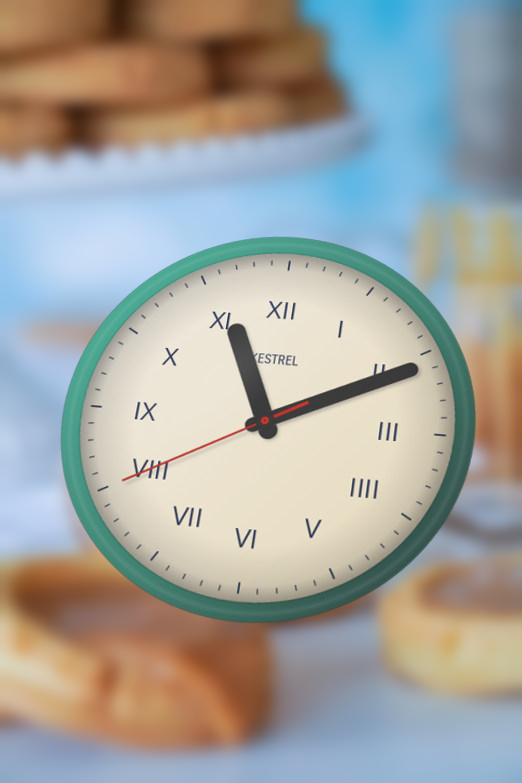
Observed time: 11:10:40
